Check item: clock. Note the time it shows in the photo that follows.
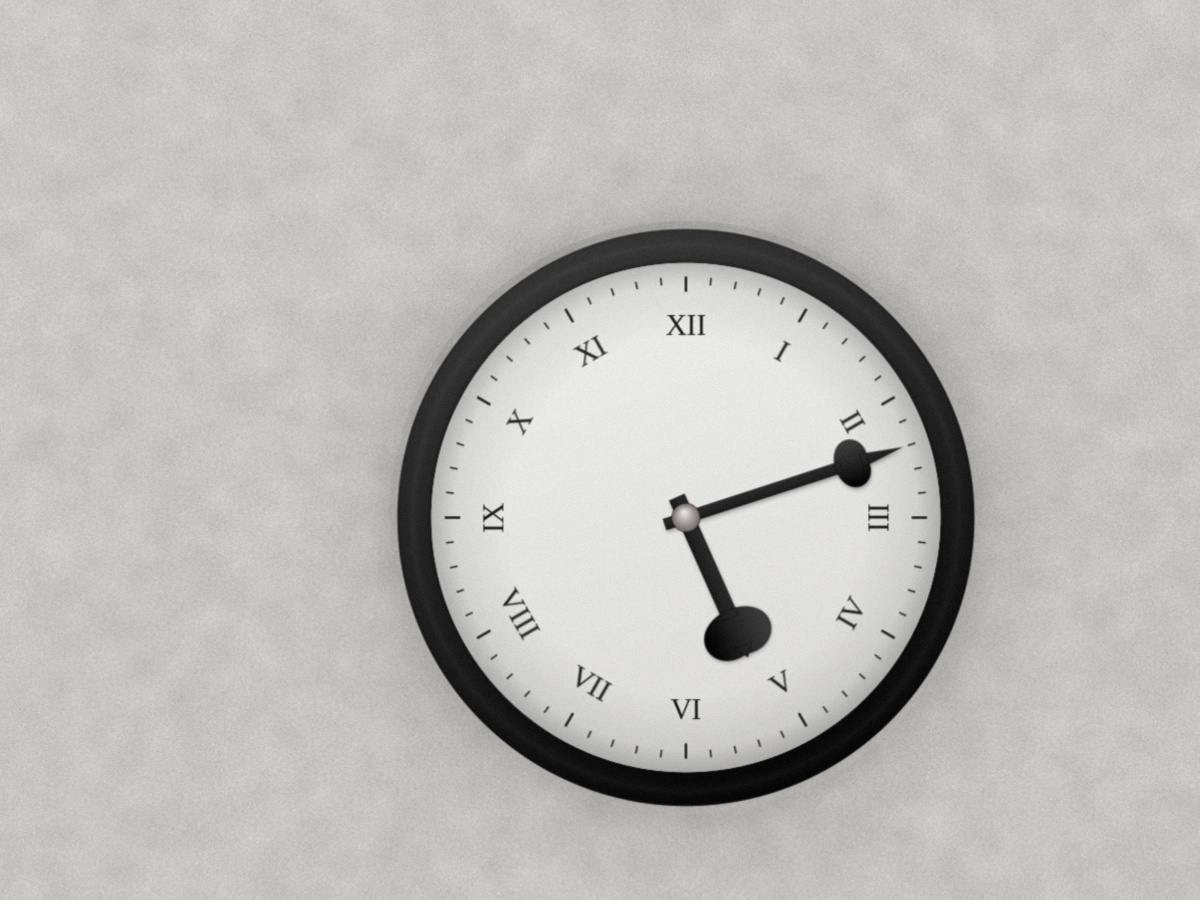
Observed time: 5:12
